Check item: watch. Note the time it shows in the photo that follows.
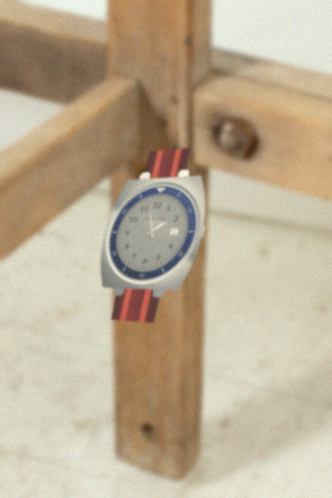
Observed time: 1:57
